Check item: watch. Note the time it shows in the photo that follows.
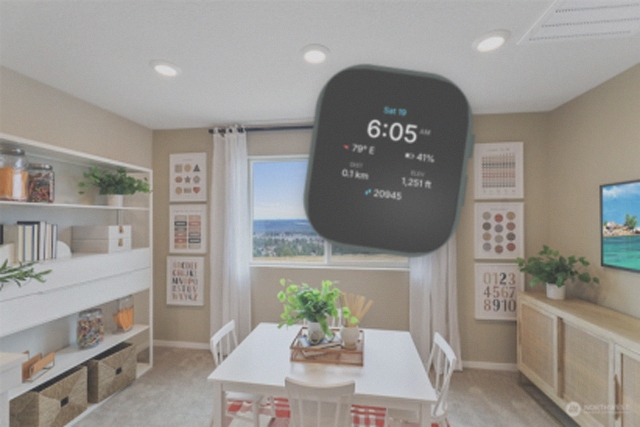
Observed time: 6:05
